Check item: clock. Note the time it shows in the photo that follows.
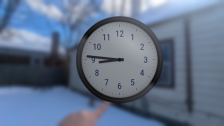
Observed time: 8:46
